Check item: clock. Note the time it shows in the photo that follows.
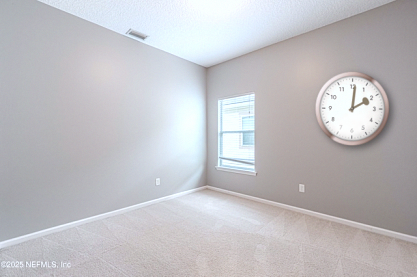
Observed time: 2:01
